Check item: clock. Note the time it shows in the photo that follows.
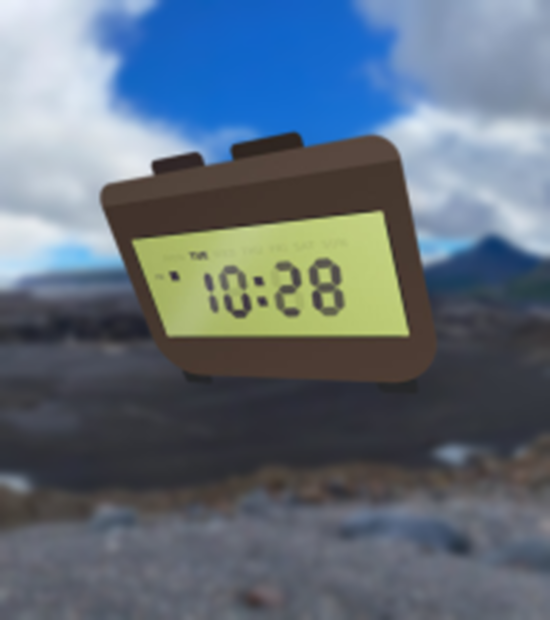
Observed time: 10:28
